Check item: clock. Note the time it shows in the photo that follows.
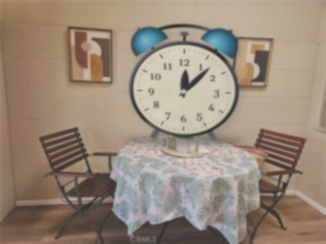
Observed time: 12:07
